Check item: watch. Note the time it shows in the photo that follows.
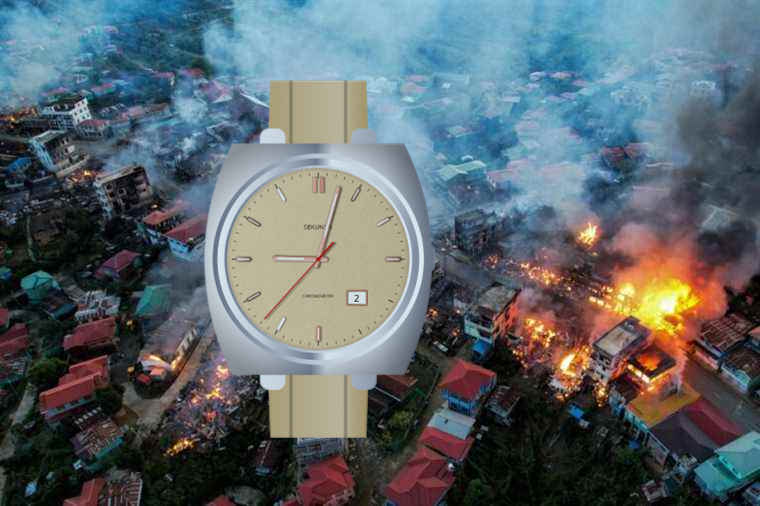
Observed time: 9:02:37
